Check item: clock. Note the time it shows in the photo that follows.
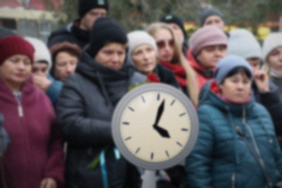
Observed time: 4:02
